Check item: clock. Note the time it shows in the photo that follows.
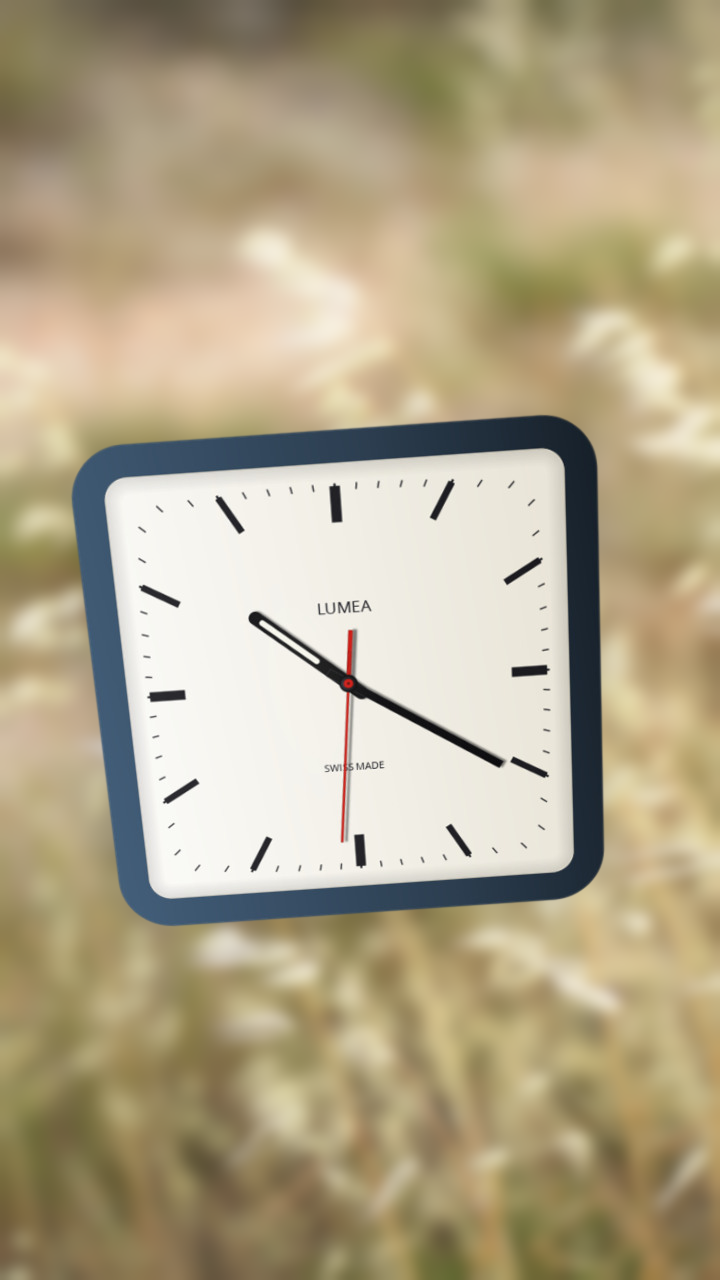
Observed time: 10:20:31
